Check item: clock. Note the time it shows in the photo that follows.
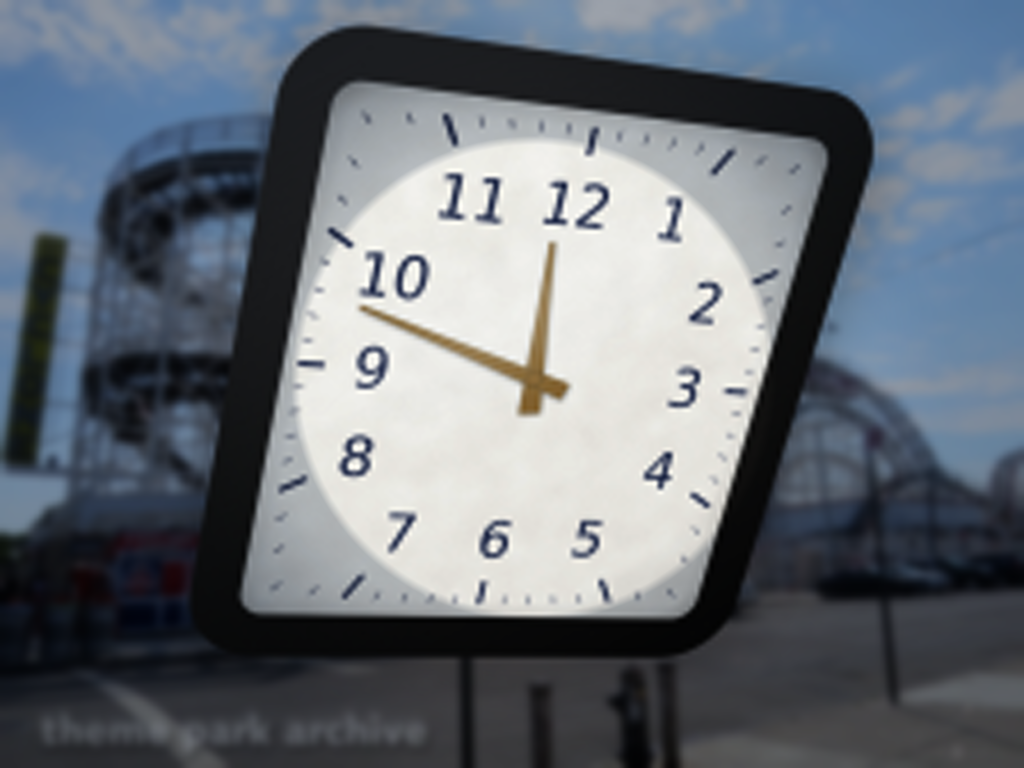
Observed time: 11:48
